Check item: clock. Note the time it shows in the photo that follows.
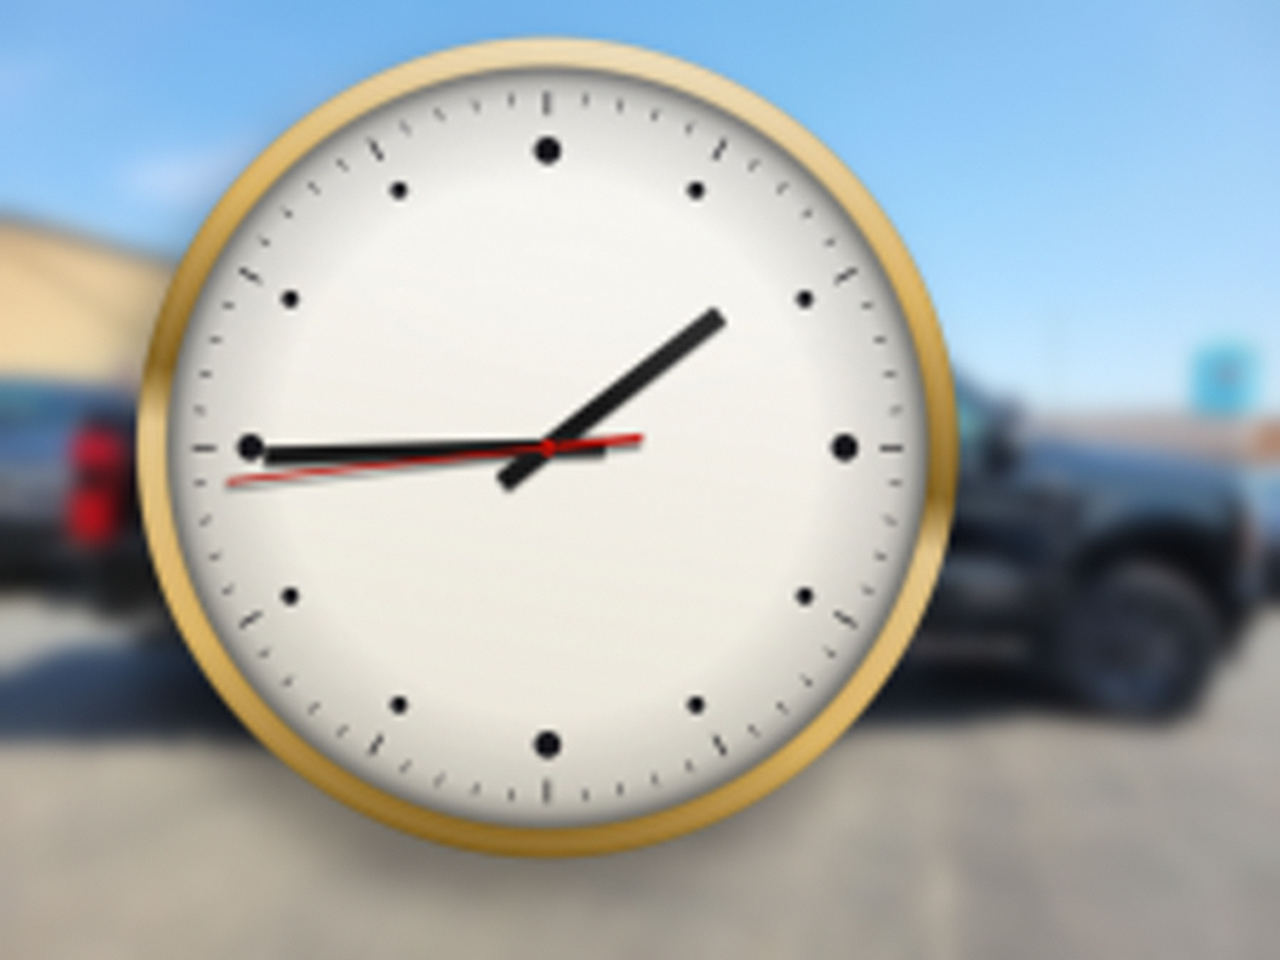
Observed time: 1:44:44
